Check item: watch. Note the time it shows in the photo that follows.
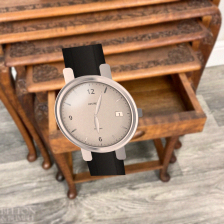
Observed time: 6:04
